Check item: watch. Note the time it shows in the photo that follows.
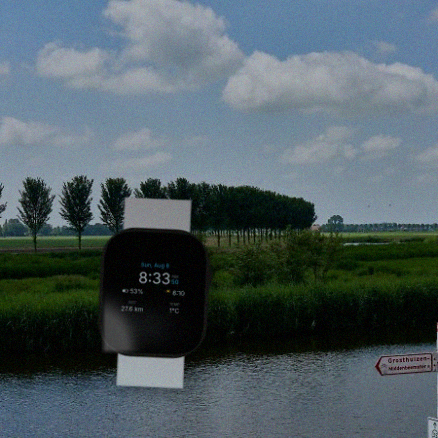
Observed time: 8:33
